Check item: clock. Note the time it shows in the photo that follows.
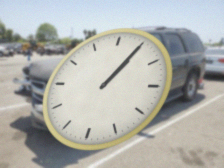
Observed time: 1:05
